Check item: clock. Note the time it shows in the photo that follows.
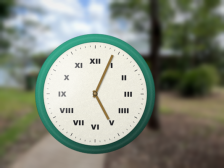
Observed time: 5:04
